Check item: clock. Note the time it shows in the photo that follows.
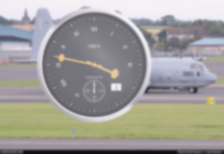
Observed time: 3:47
